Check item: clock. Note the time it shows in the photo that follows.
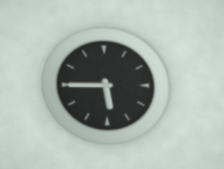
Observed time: 5:45
